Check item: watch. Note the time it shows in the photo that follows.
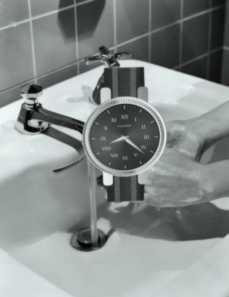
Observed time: 8:22
